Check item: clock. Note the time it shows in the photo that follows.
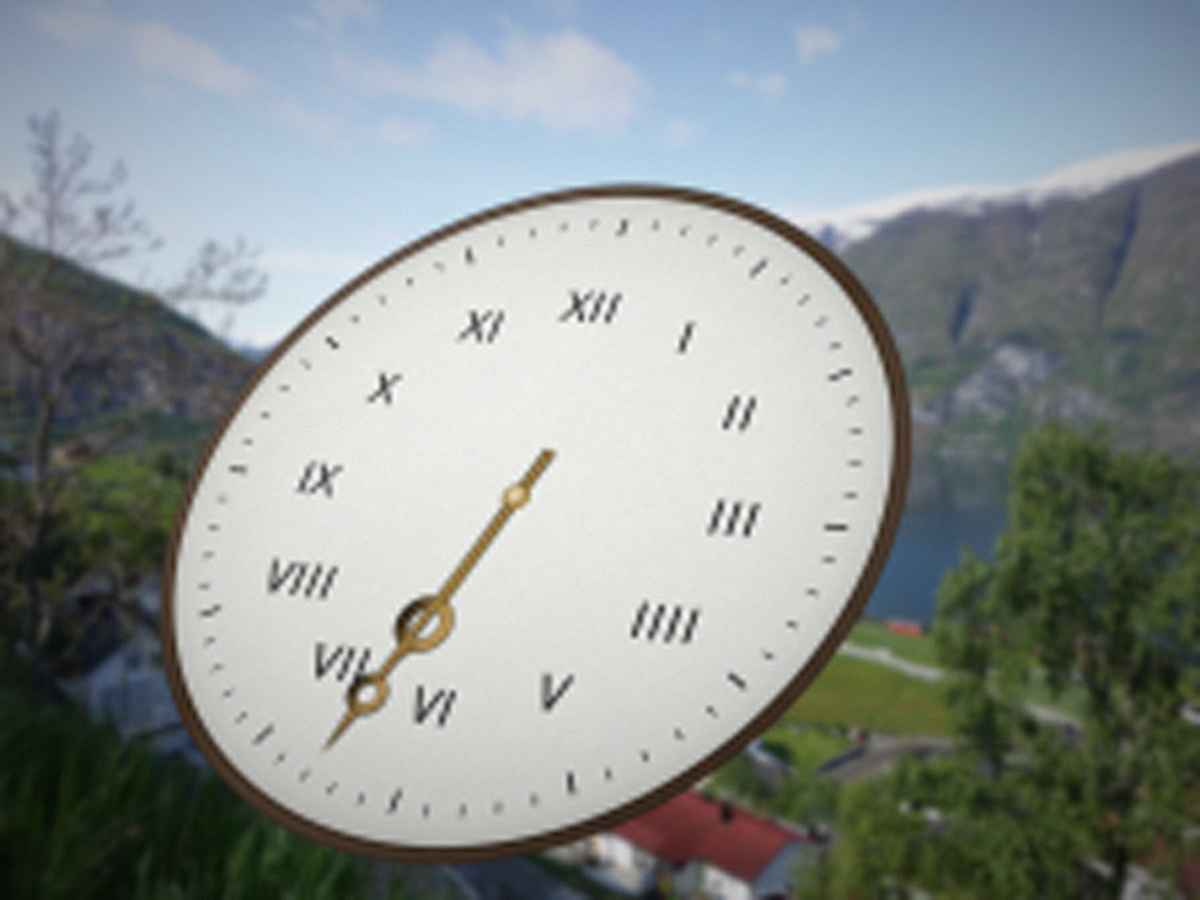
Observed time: 6:33
